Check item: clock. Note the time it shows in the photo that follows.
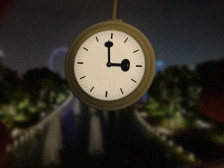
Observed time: 2:59
